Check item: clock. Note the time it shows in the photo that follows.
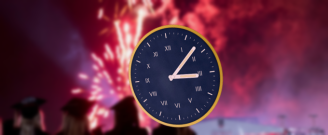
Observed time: 3:08
